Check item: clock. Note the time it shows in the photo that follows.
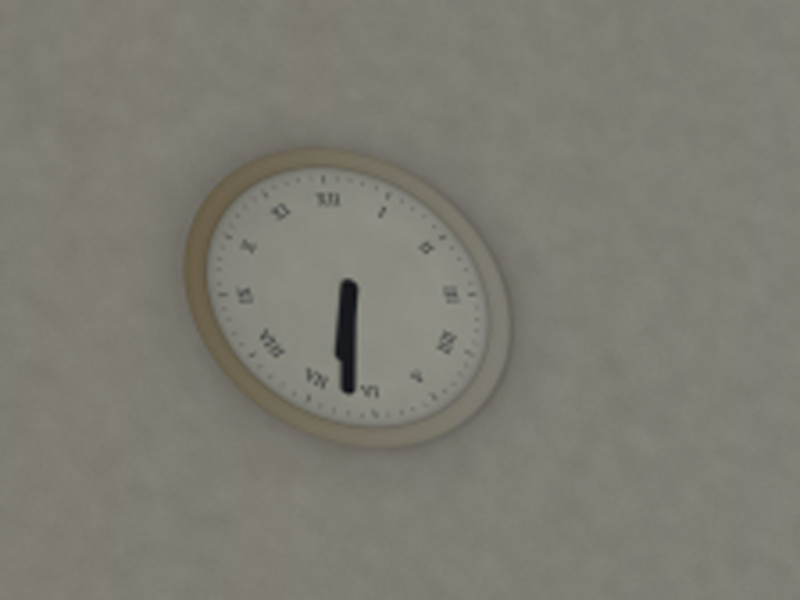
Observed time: 6:32
